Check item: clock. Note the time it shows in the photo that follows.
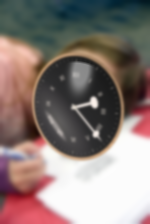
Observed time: 2:22
